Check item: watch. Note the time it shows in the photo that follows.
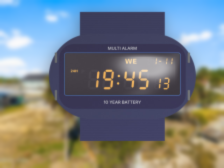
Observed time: 19:45:13
